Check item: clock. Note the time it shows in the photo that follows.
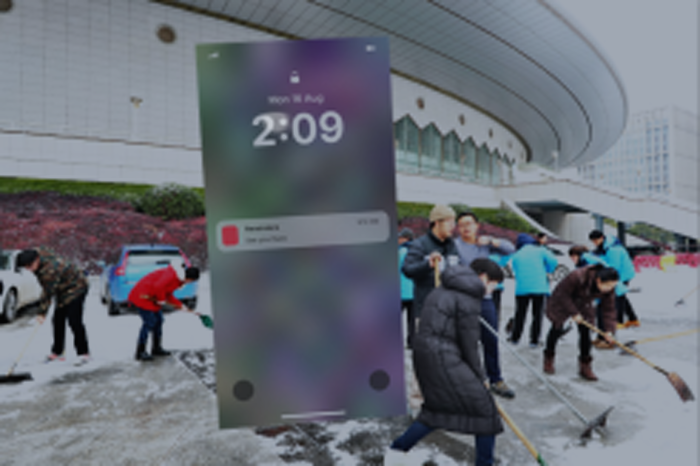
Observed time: 2:09
